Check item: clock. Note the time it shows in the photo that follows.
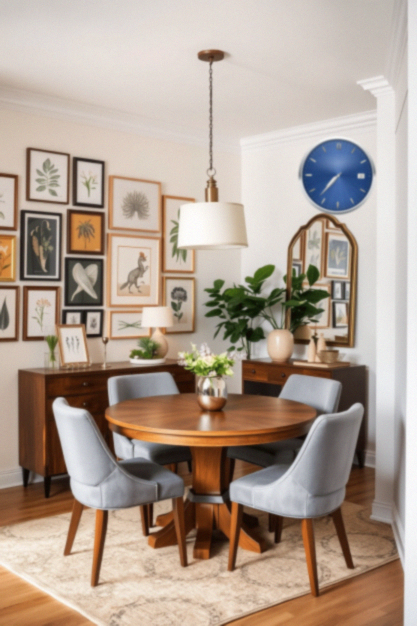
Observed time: 7:37
